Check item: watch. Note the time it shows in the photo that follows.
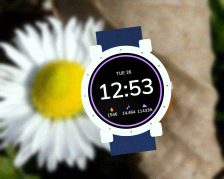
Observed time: 12:53
